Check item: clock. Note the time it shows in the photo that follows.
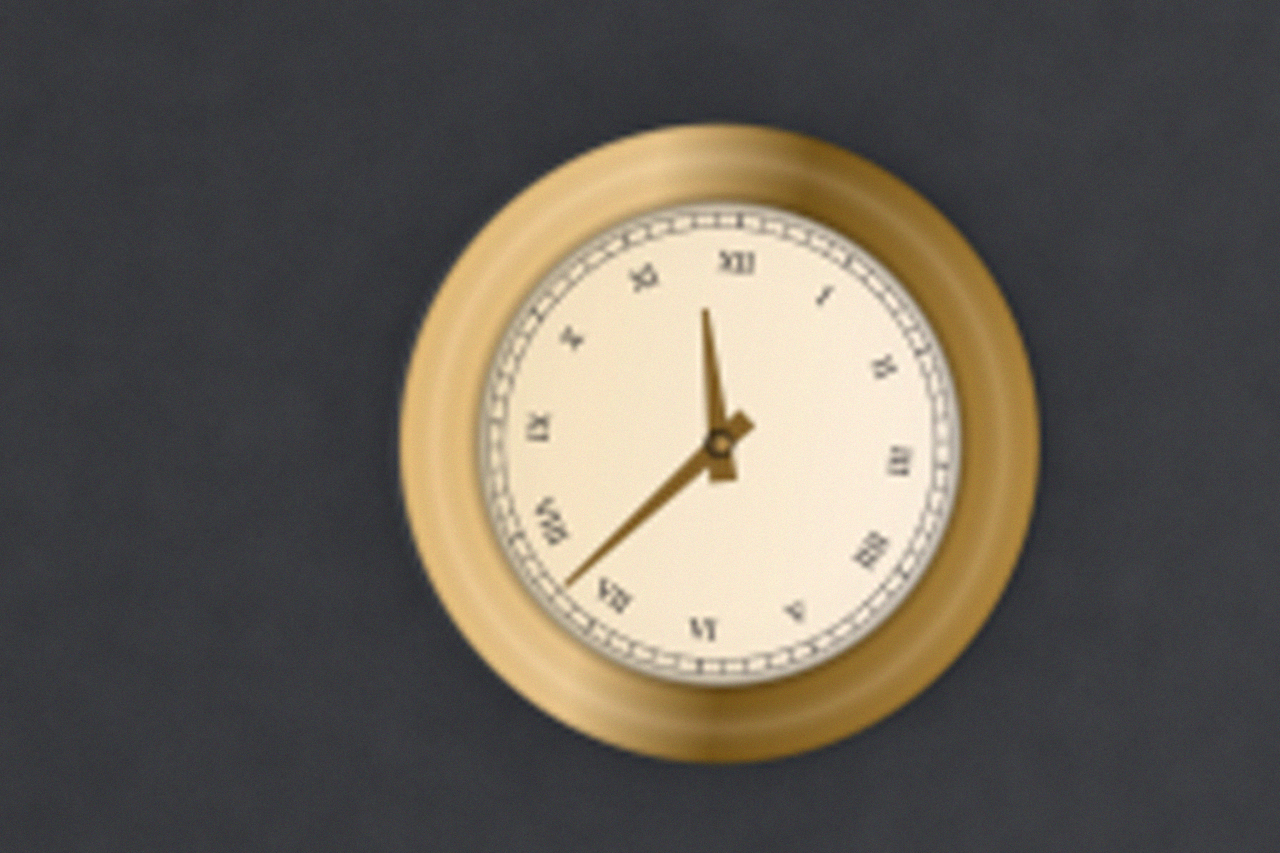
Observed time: 11:37
